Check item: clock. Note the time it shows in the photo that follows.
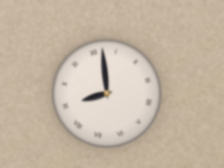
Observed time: 9:02
